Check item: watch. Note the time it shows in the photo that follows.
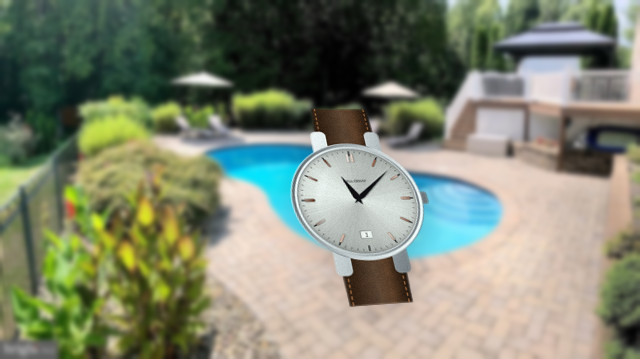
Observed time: 11:08
